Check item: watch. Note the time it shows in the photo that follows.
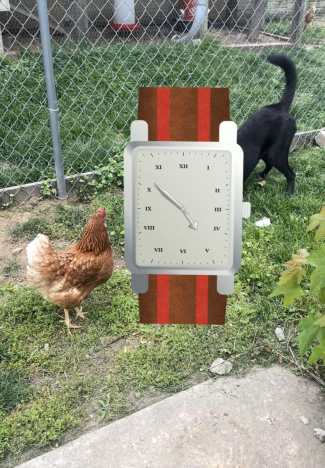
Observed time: 4:52
